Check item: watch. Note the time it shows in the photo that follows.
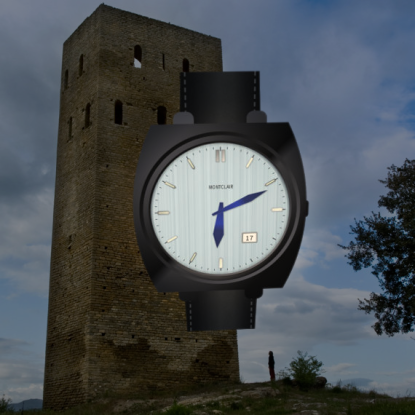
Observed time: 6:11
